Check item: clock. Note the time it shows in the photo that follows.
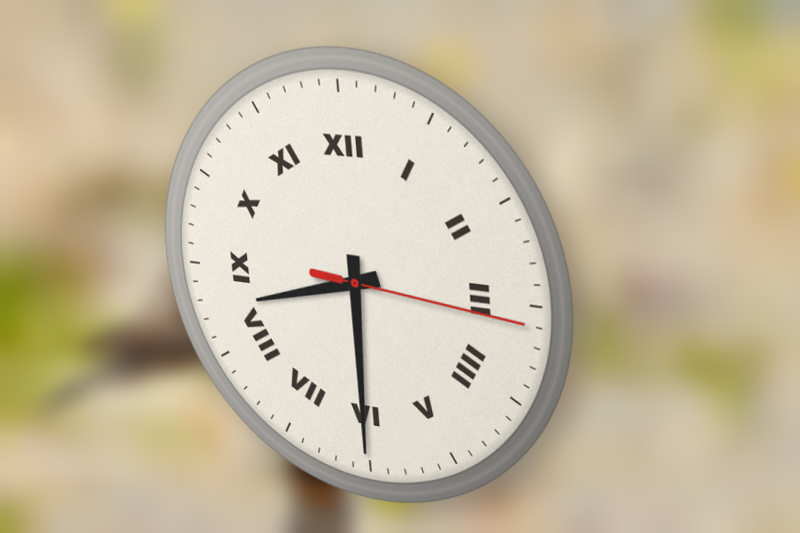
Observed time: 8:30:16
